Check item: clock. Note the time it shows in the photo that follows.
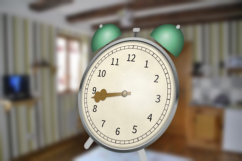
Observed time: 8:43
